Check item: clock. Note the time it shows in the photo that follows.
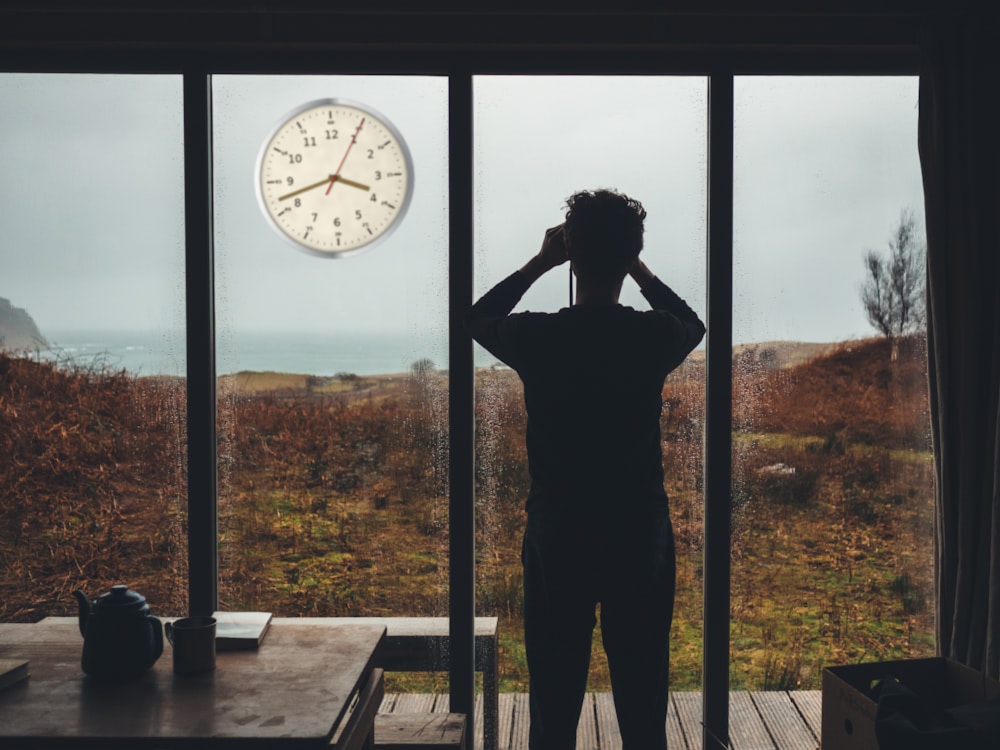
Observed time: 3:42:05
